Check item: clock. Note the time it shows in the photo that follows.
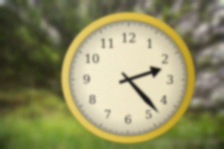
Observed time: 2:23
